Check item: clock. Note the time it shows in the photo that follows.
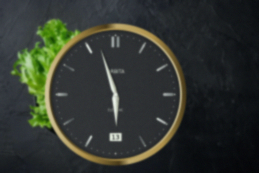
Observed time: 5:57
